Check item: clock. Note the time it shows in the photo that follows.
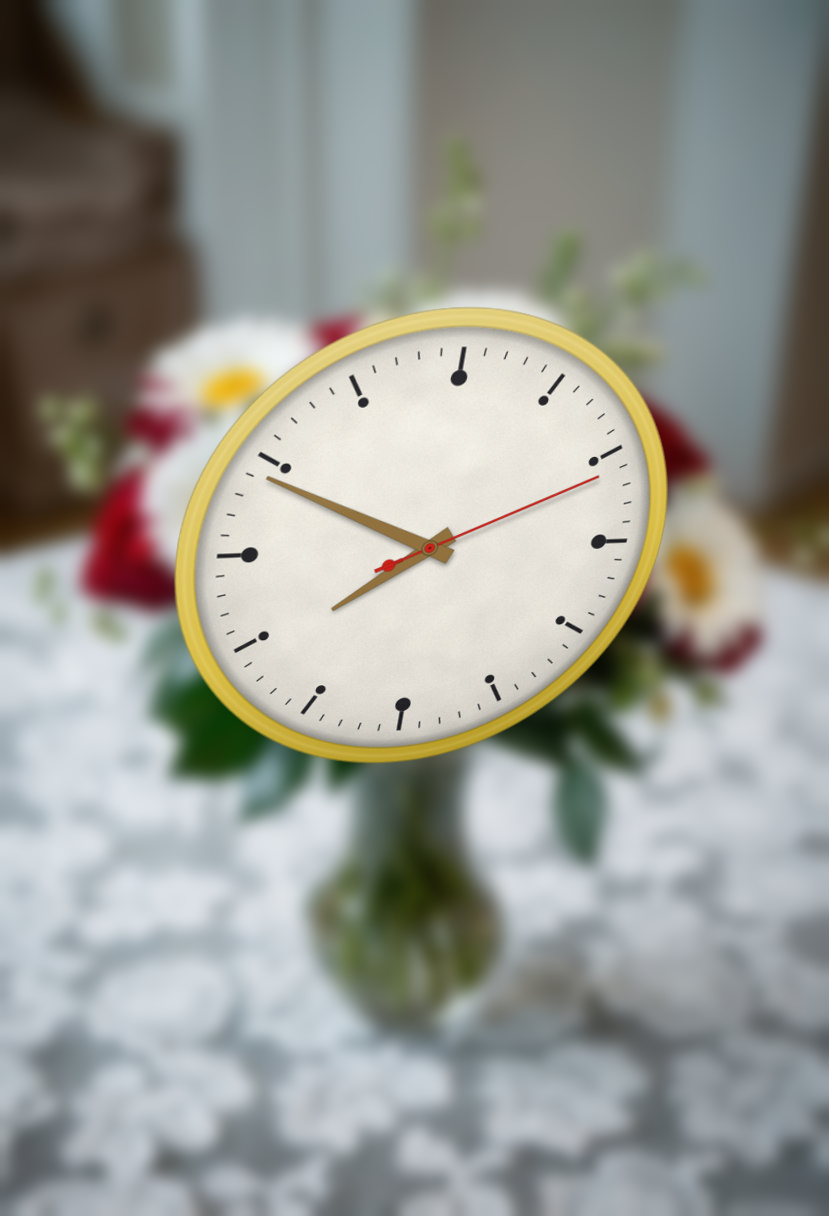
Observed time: 7:49:11
